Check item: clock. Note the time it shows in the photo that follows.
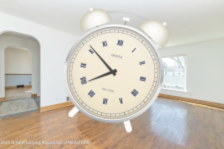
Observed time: 7:51
